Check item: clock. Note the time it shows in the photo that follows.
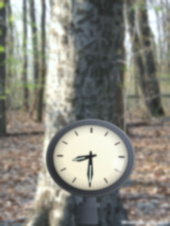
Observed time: 8:30
